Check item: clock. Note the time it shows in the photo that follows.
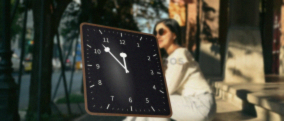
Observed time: 11:53
